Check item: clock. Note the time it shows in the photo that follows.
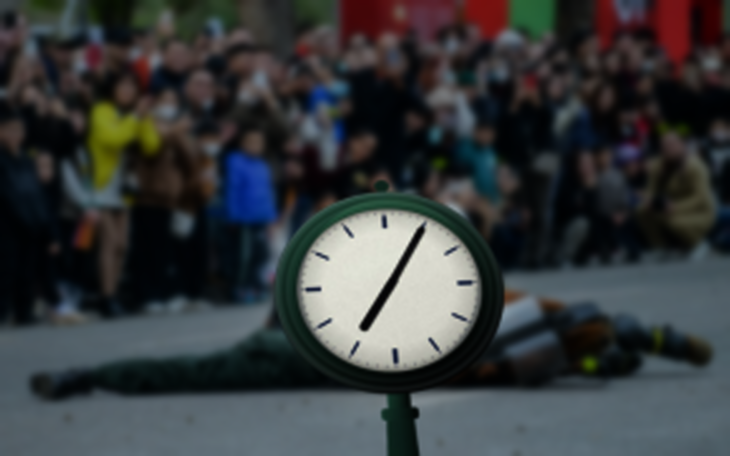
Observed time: 7:05
